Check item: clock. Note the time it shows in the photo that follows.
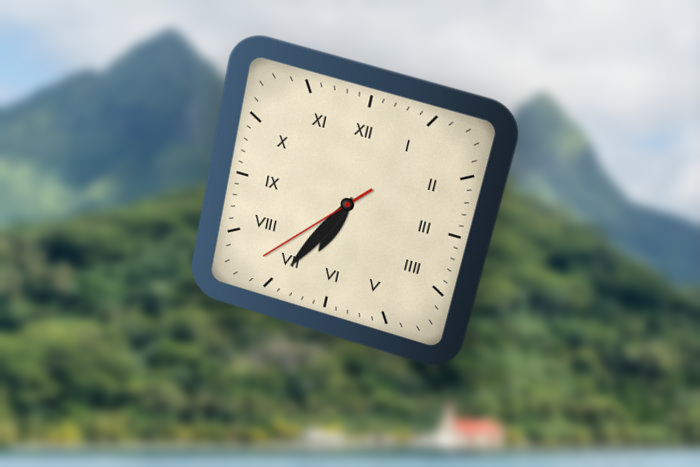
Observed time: 6:34:37
